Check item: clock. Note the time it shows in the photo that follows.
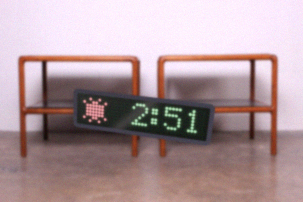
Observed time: 2:51
